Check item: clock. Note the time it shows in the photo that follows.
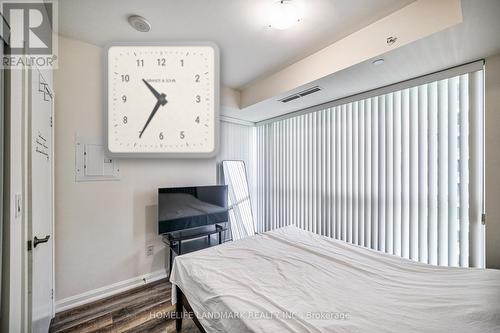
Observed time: 10:35
